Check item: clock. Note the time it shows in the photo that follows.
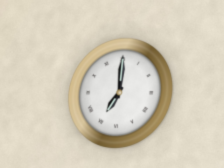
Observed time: 7:00
